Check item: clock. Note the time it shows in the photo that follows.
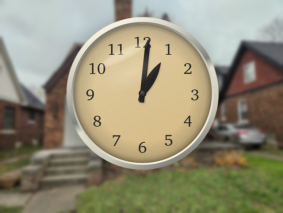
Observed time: 1:01
